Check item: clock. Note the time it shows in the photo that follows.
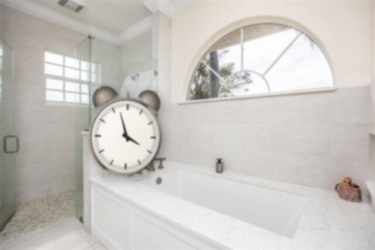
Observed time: 3:57
